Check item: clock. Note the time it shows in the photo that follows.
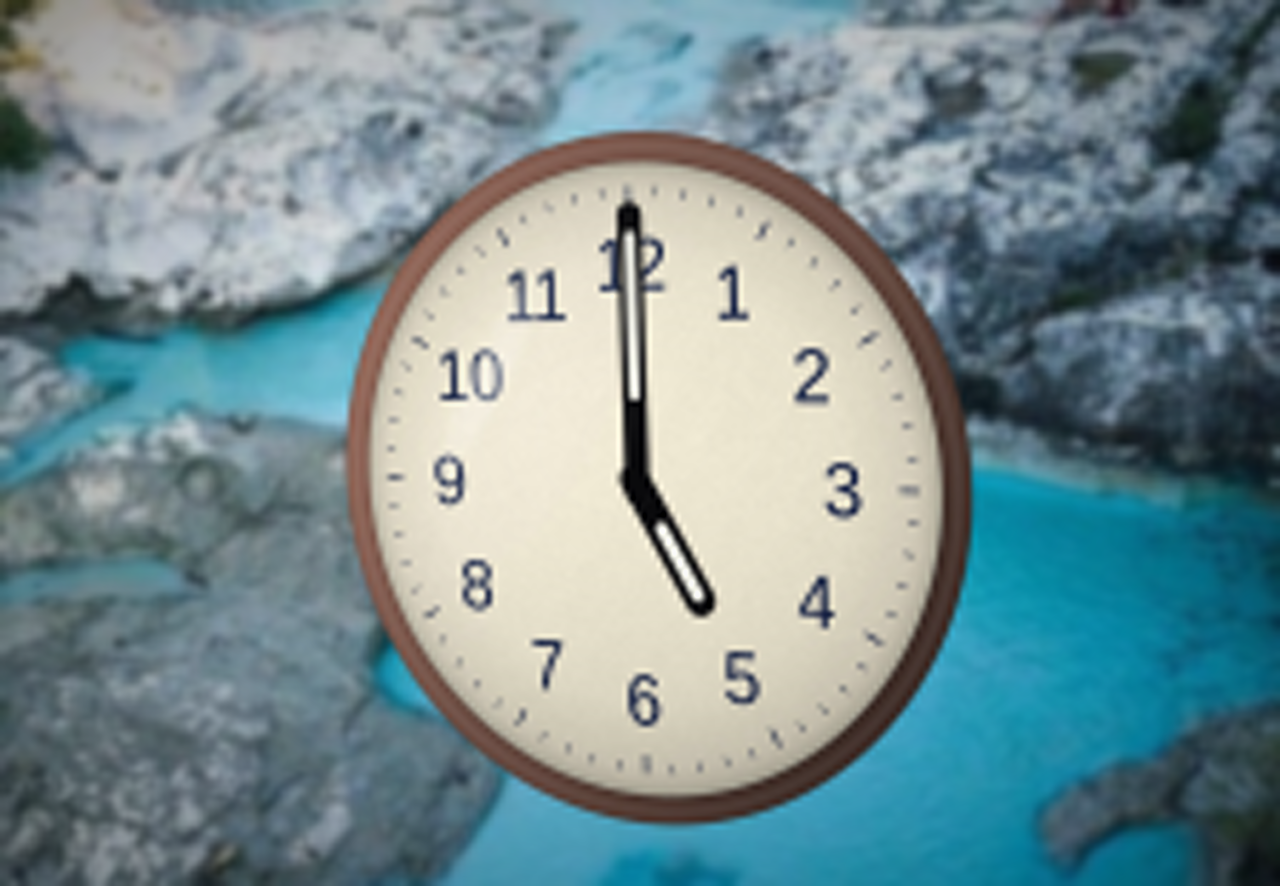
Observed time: 5:00
